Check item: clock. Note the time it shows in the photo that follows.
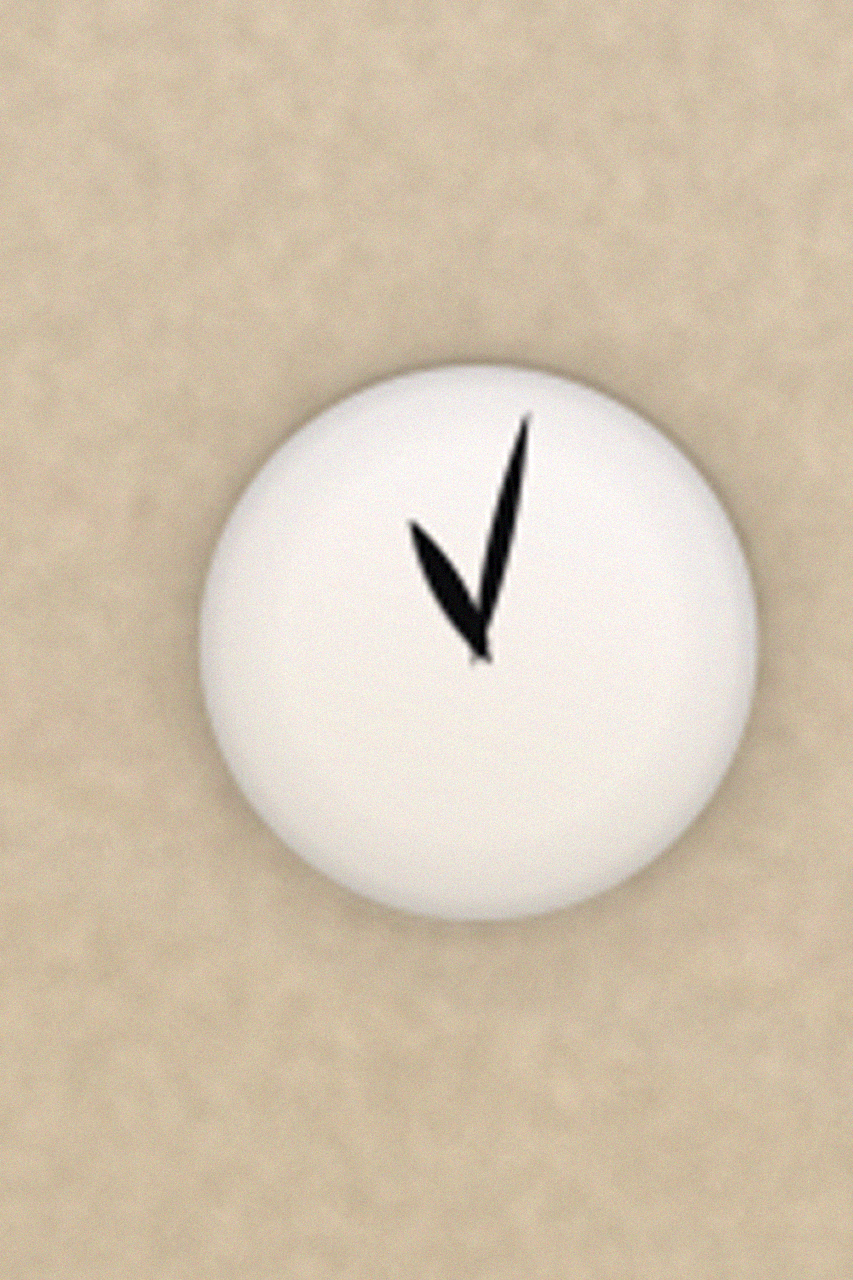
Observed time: 11:02
